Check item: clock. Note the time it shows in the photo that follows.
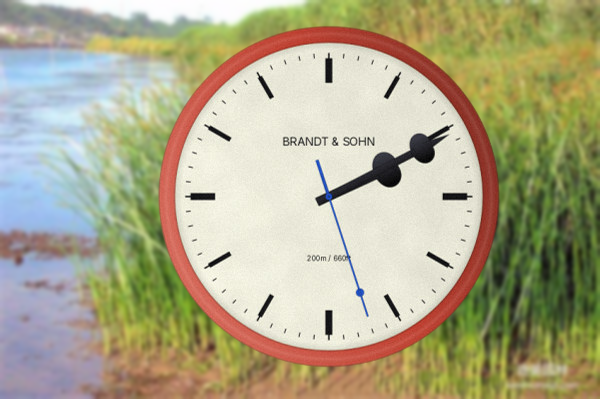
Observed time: 2:10:27
